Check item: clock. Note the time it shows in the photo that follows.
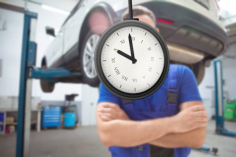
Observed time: 9:59
